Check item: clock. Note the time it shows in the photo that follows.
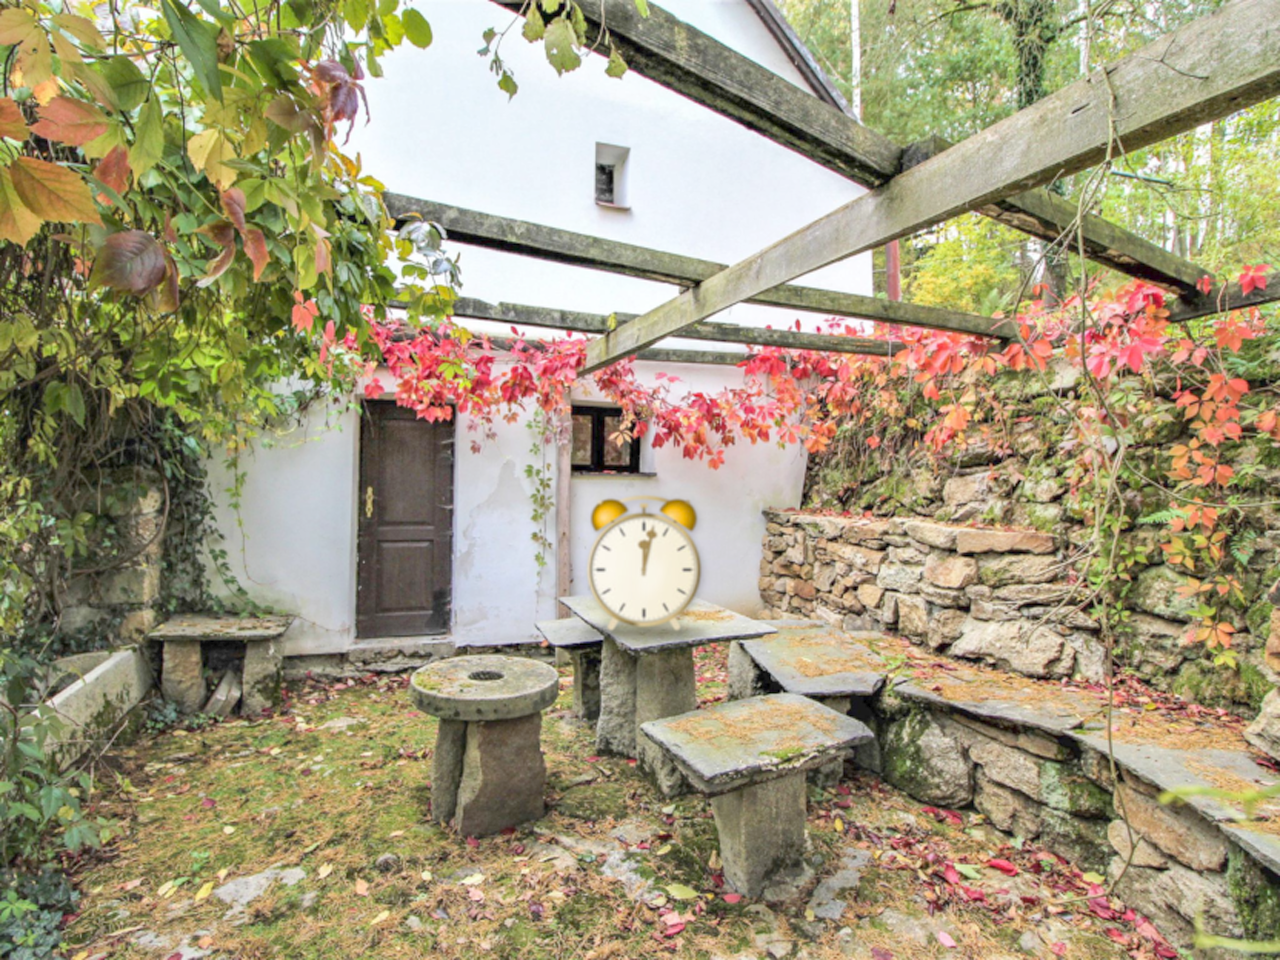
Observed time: 12:02
